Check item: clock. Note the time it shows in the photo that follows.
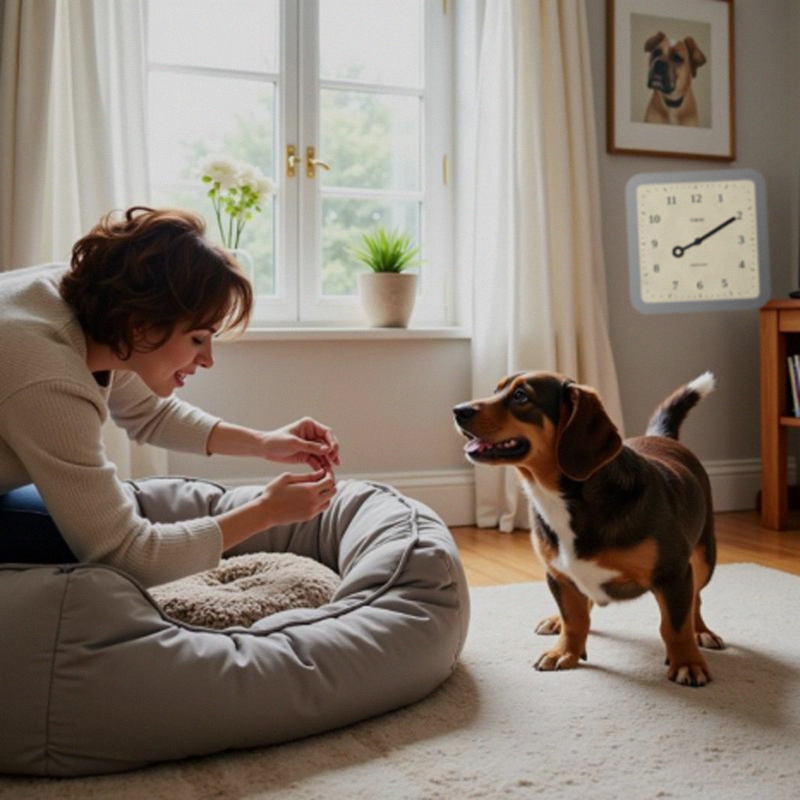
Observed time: 8:10
